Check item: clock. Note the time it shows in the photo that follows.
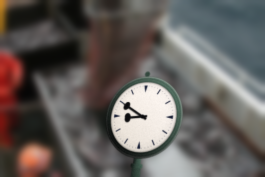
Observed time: 8:50
